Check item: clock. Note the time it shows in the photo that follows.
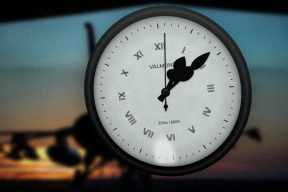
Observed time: 1:09:01
